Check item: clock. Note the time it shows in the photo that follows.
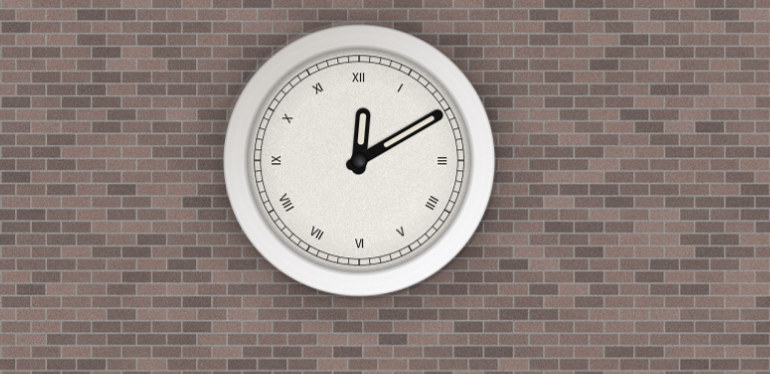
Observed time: 12:10
